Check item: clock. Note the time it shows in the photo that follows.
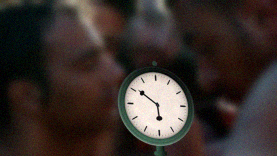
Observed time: 5:51
